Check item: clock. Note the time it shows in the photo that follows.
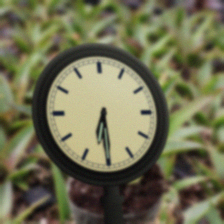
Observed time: 6:30
